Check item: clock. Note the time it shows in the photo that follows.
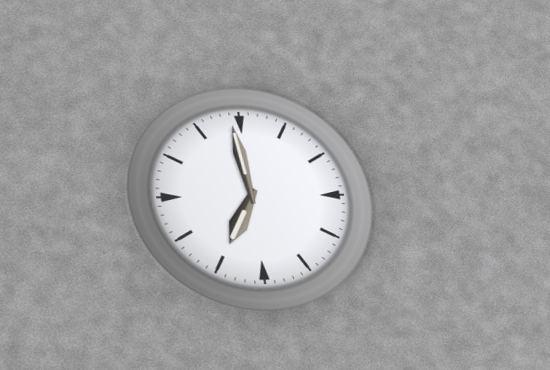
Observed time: 6:59
